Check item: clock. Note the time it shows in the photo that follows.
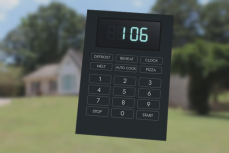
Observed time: 1:06
